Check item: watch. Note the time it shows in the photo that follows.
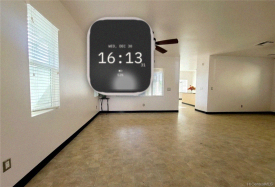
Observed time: 16:13
